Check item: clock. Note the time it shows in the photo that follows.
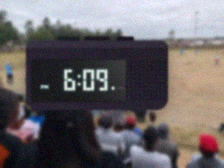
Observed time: 6:09
